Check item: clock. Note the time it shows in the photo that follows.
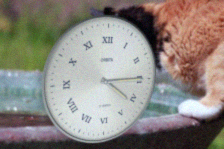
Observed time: 4:15
